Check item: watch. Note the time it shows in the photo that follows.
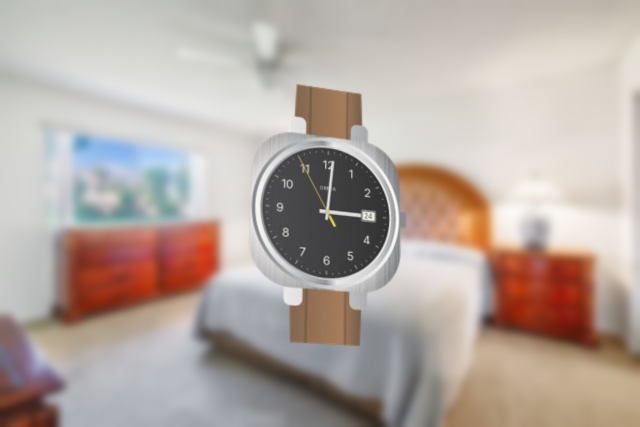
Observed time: 3:00:55
